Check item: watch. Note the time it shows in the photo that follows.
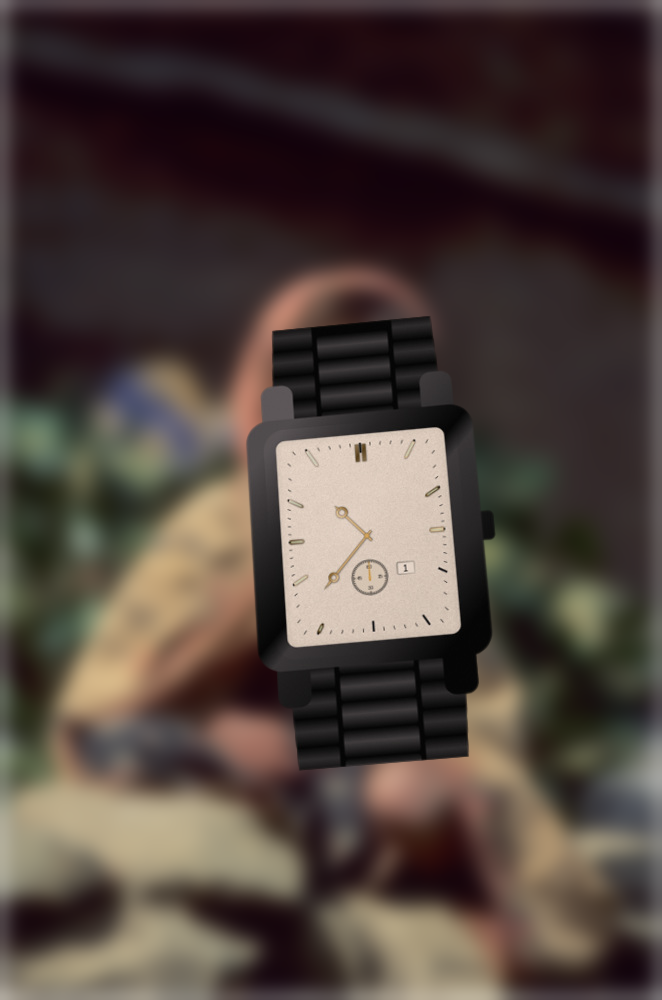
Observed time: 10:37
